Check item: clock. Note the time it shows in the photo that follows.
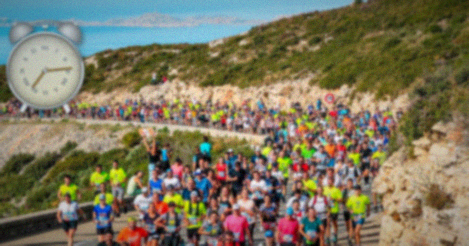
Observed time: 7:14
